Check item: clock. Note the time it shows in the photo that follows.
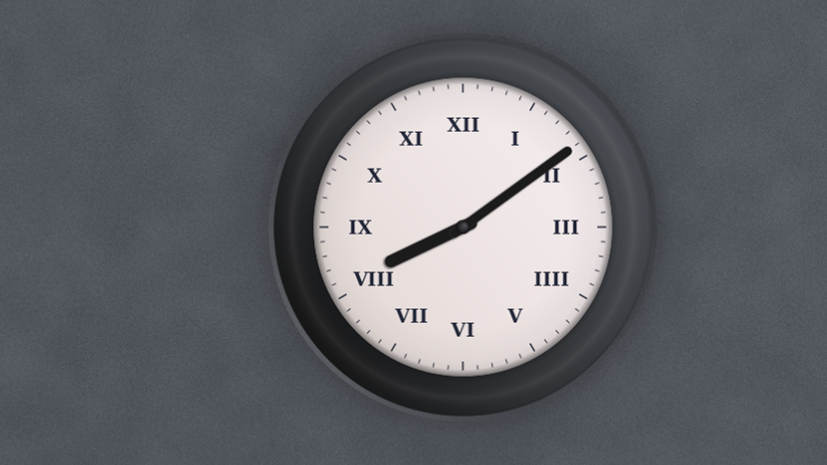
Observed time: 8:09
